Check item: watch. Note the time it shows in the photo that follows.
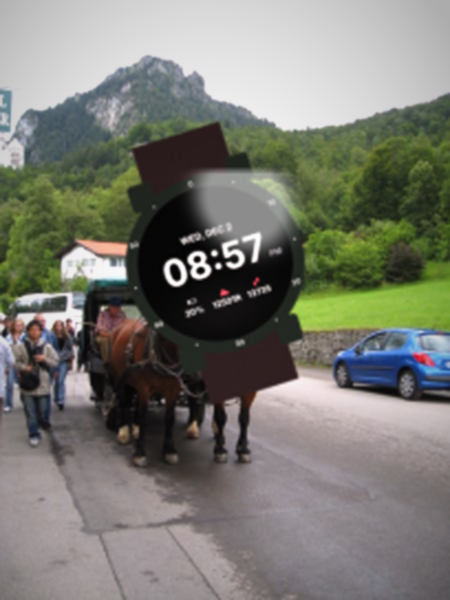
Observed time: 8:57
